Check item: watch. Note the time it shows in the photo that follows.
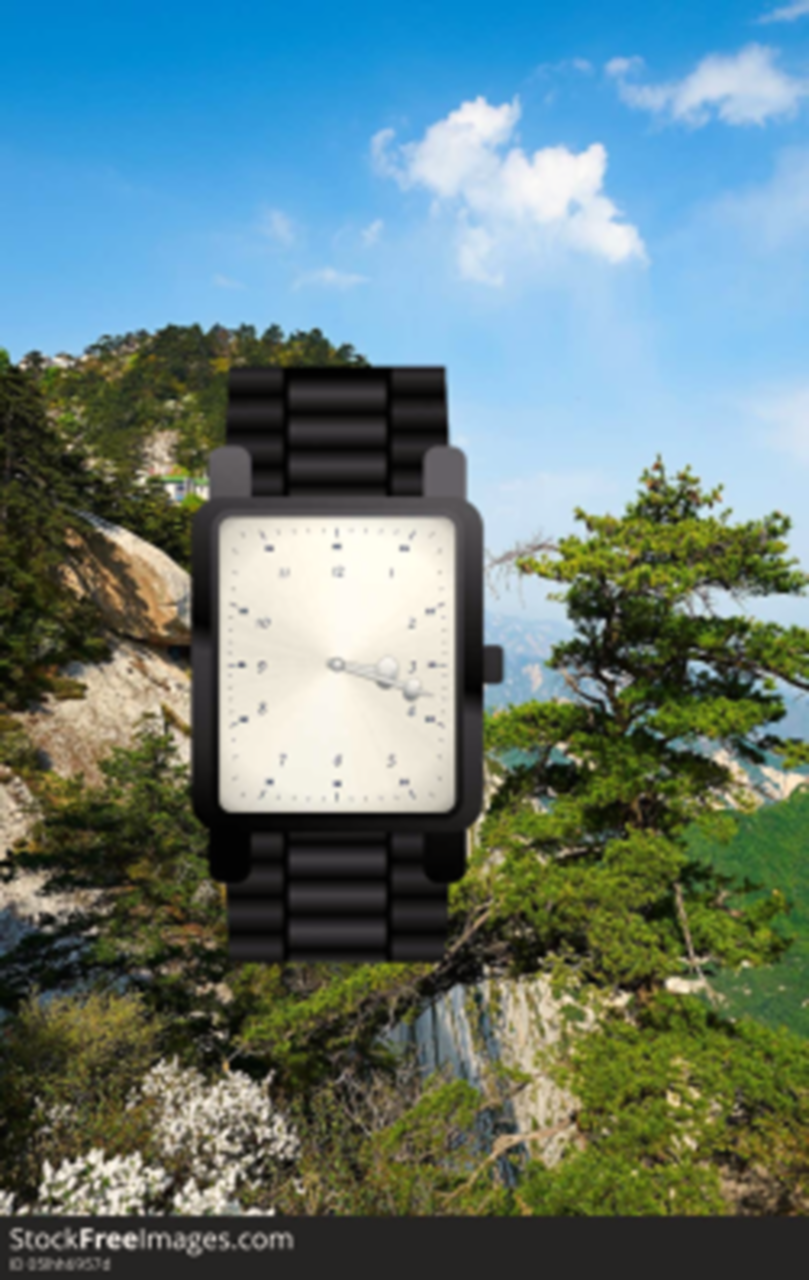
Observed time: 3:18
